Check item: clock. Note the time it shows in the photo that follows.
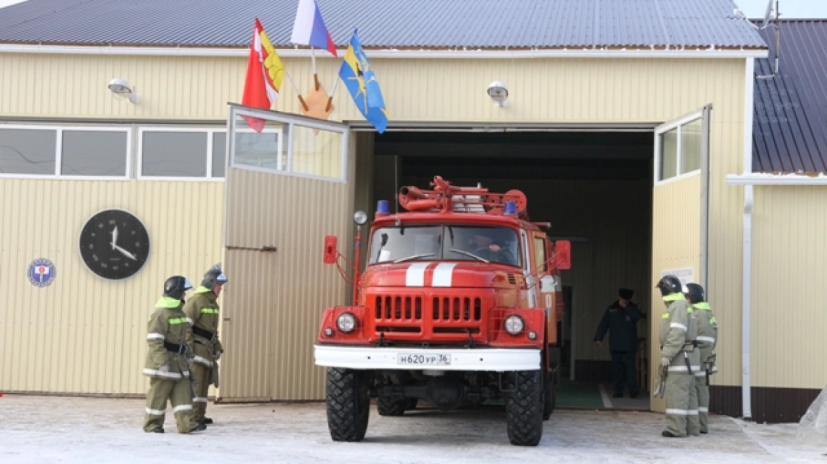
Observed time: 12:21
